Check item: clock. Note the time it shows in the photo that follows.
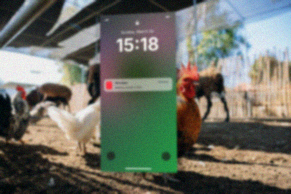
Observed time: 15:18
